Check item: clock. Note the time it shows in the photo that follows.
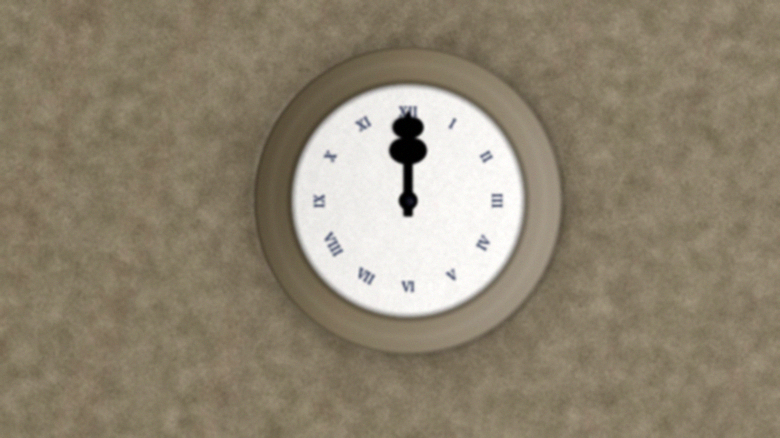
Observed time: 12:00
